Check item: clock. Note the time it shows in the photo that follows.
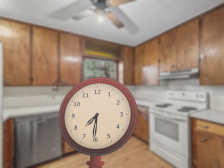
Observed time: 7:31
